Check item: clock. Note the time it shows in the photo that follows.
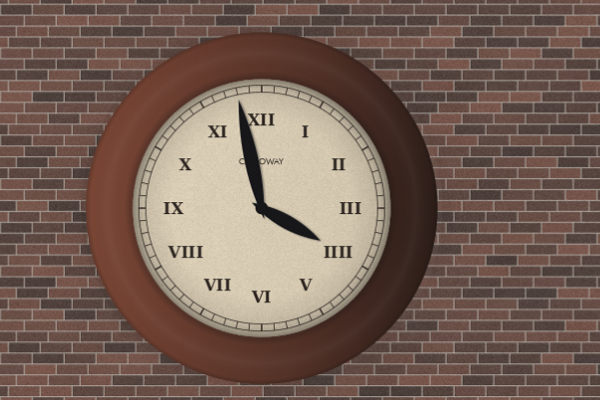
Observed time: 3:58
